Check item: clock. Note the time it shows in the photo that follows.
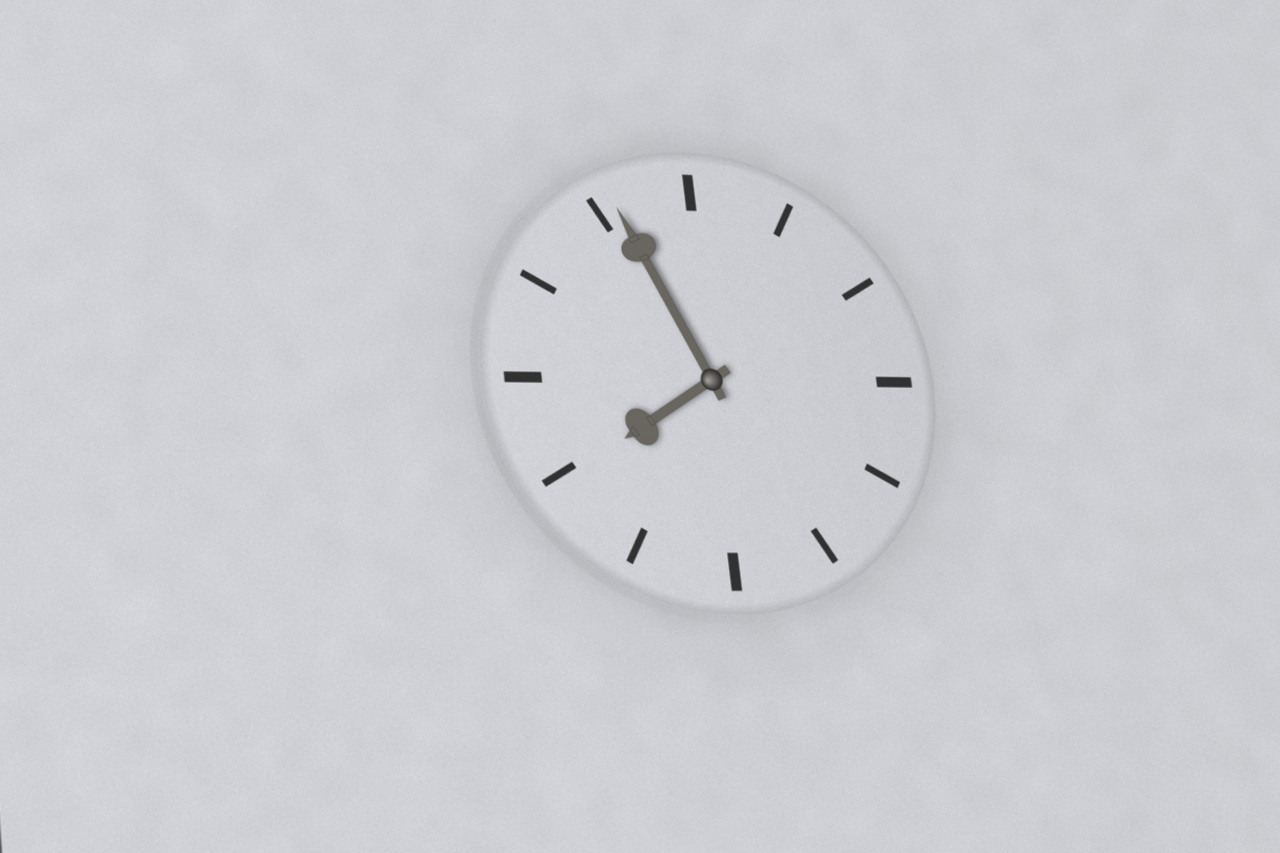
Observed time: 7:56
